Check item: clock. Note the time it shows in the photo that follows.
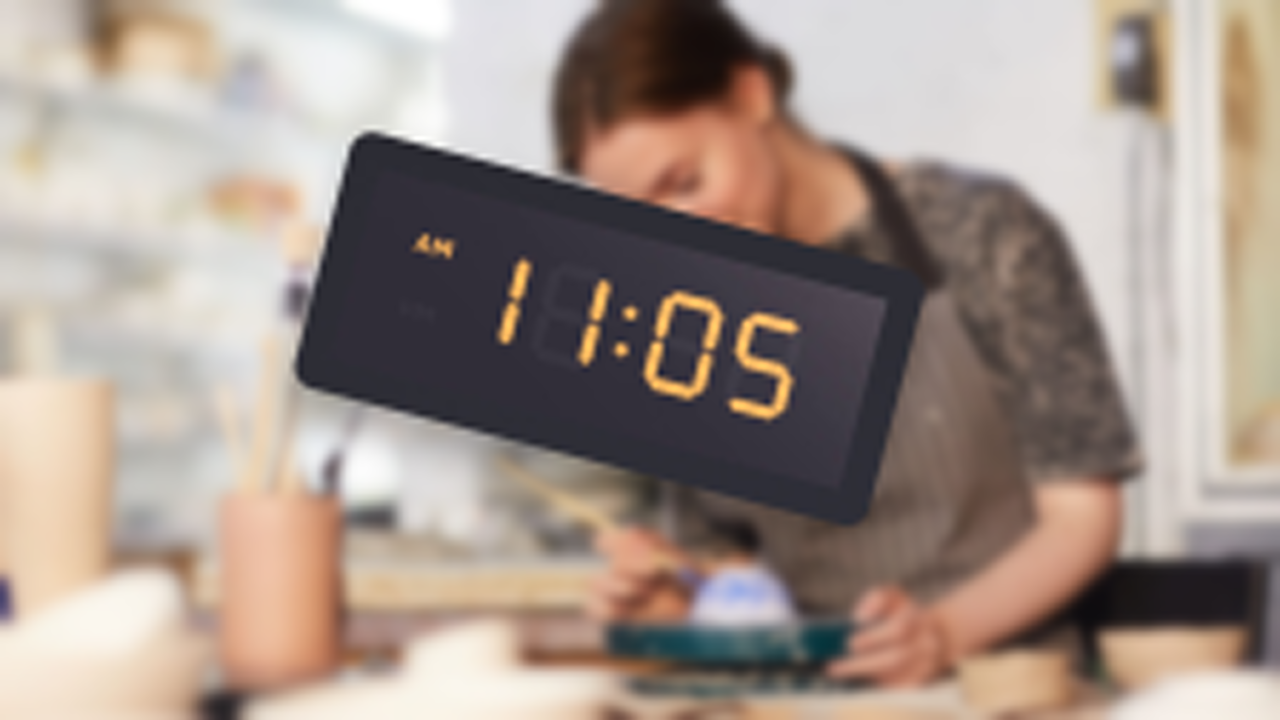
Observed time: 11:05
